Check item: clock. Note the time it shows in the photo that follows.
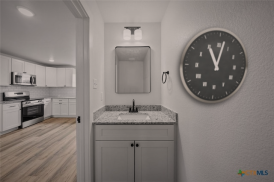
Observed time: 11:02
